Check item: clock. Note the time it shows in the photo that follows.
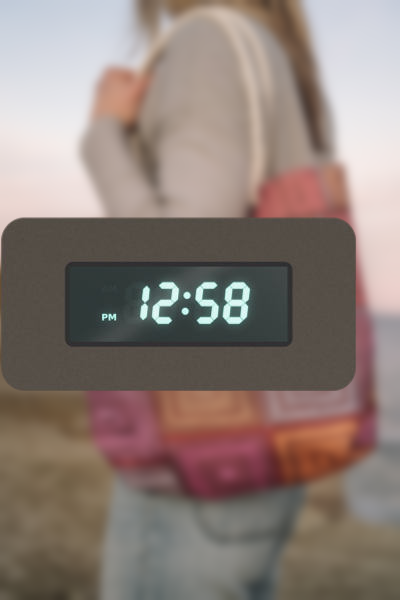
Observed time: 12:58
